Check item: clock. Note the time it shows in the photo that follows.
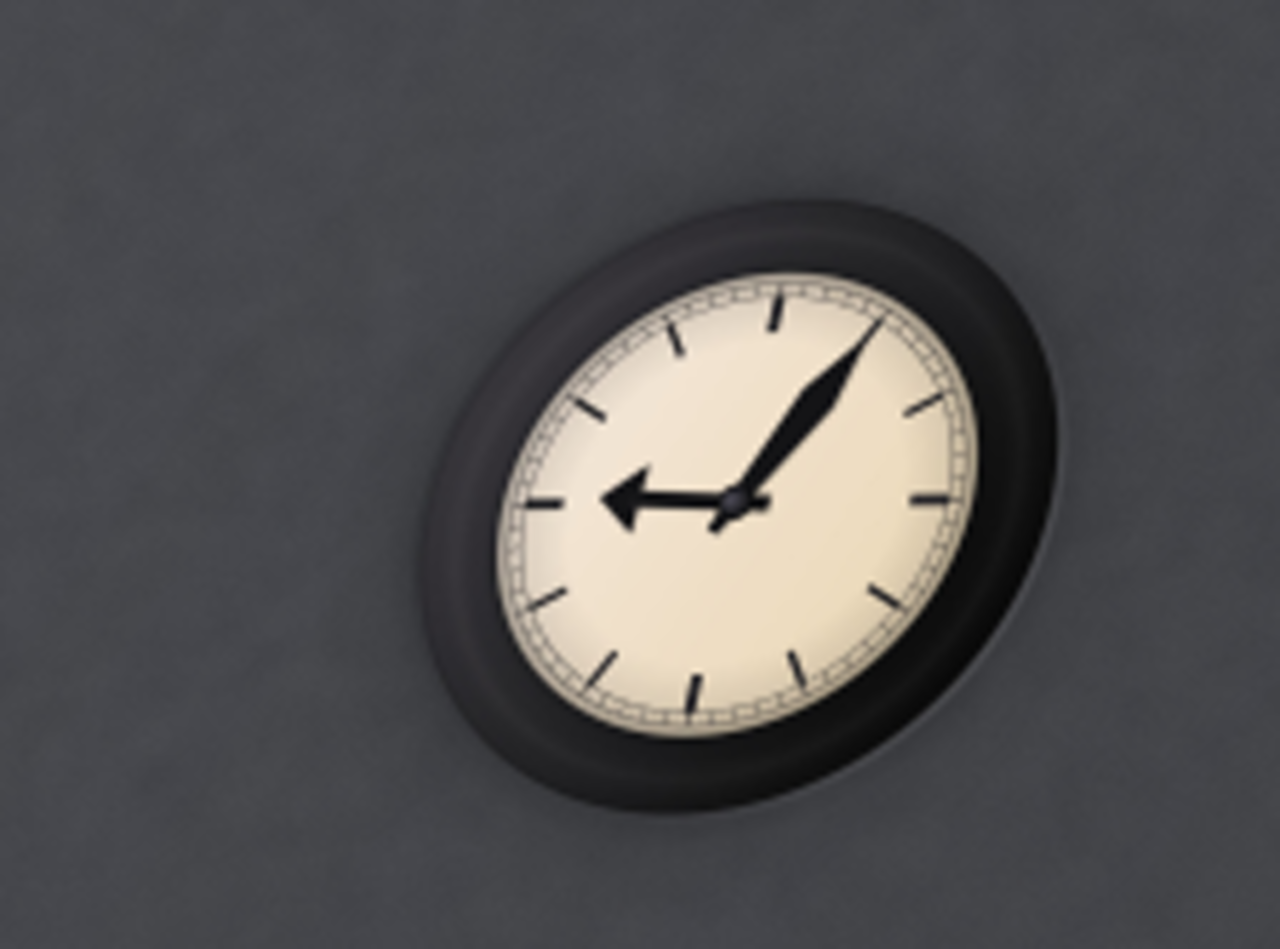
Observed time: 9:05
